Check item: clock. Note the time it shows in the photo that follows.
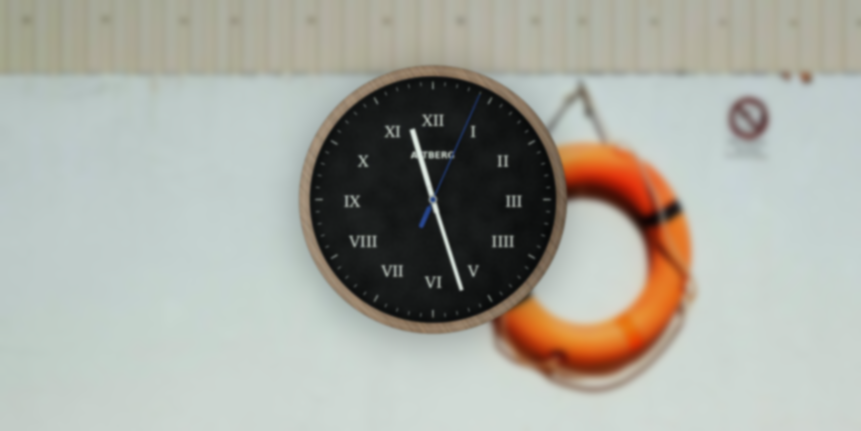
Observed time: 11:27:04
